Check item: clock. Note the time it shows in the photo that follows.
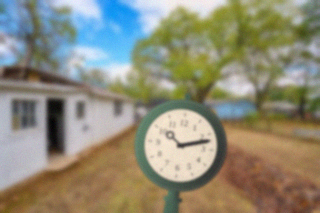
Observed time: 10:12
